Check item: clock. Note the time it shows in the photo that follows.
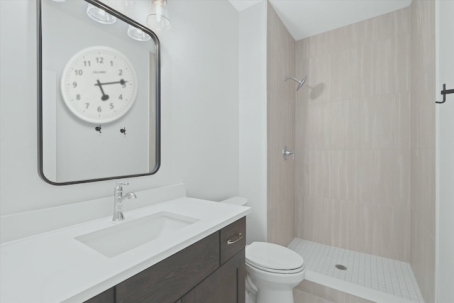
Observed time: 5:14
